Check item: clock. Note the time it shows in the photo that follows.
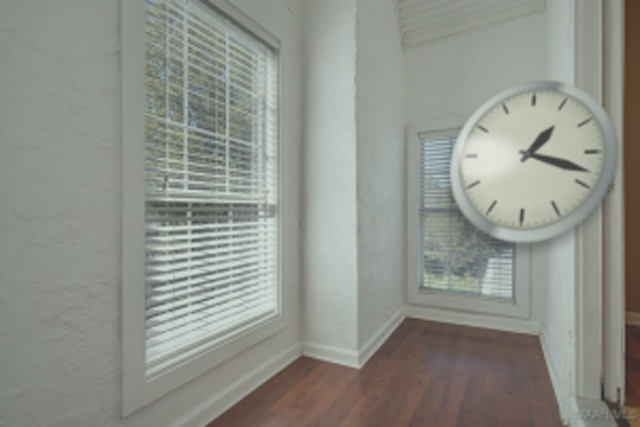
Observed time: 1:18
